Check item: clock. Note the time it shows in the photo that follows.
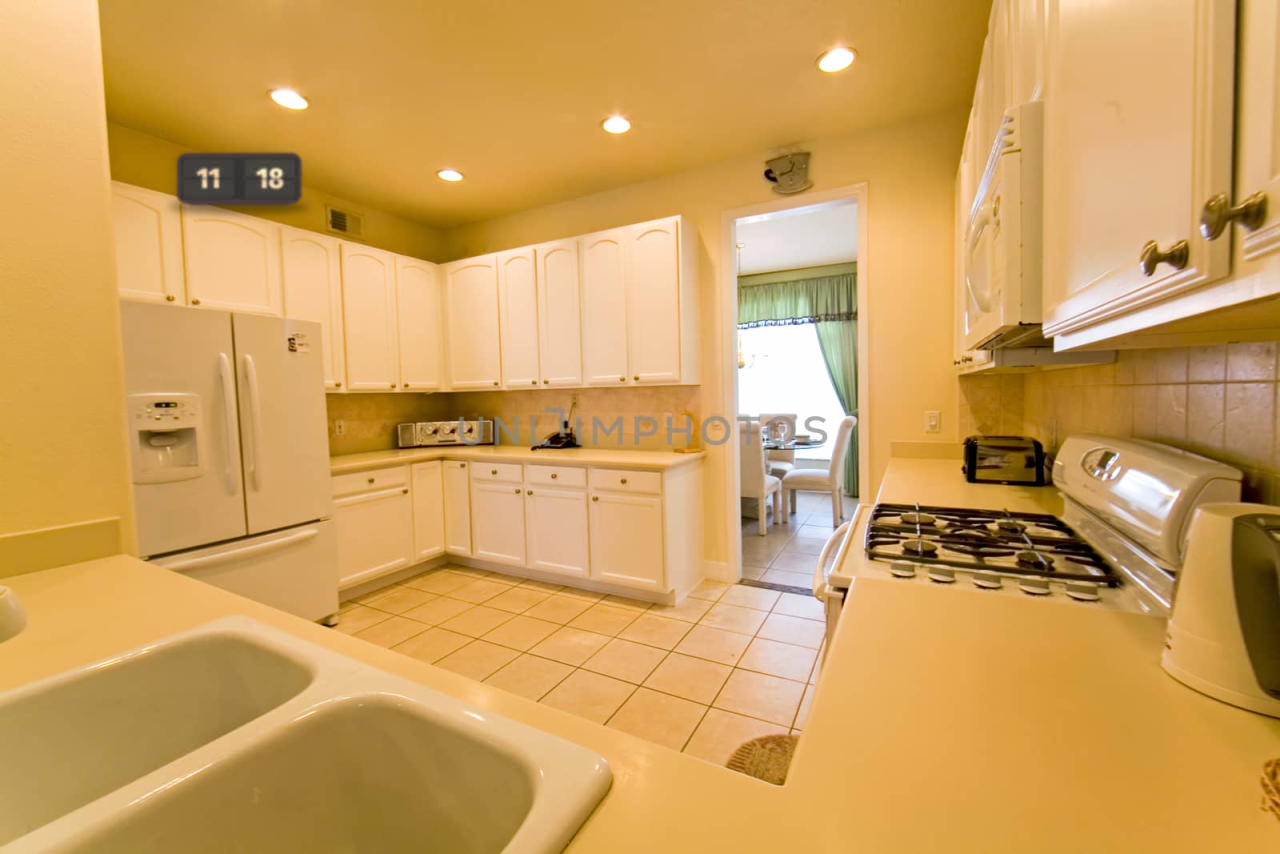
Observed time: 11:18
